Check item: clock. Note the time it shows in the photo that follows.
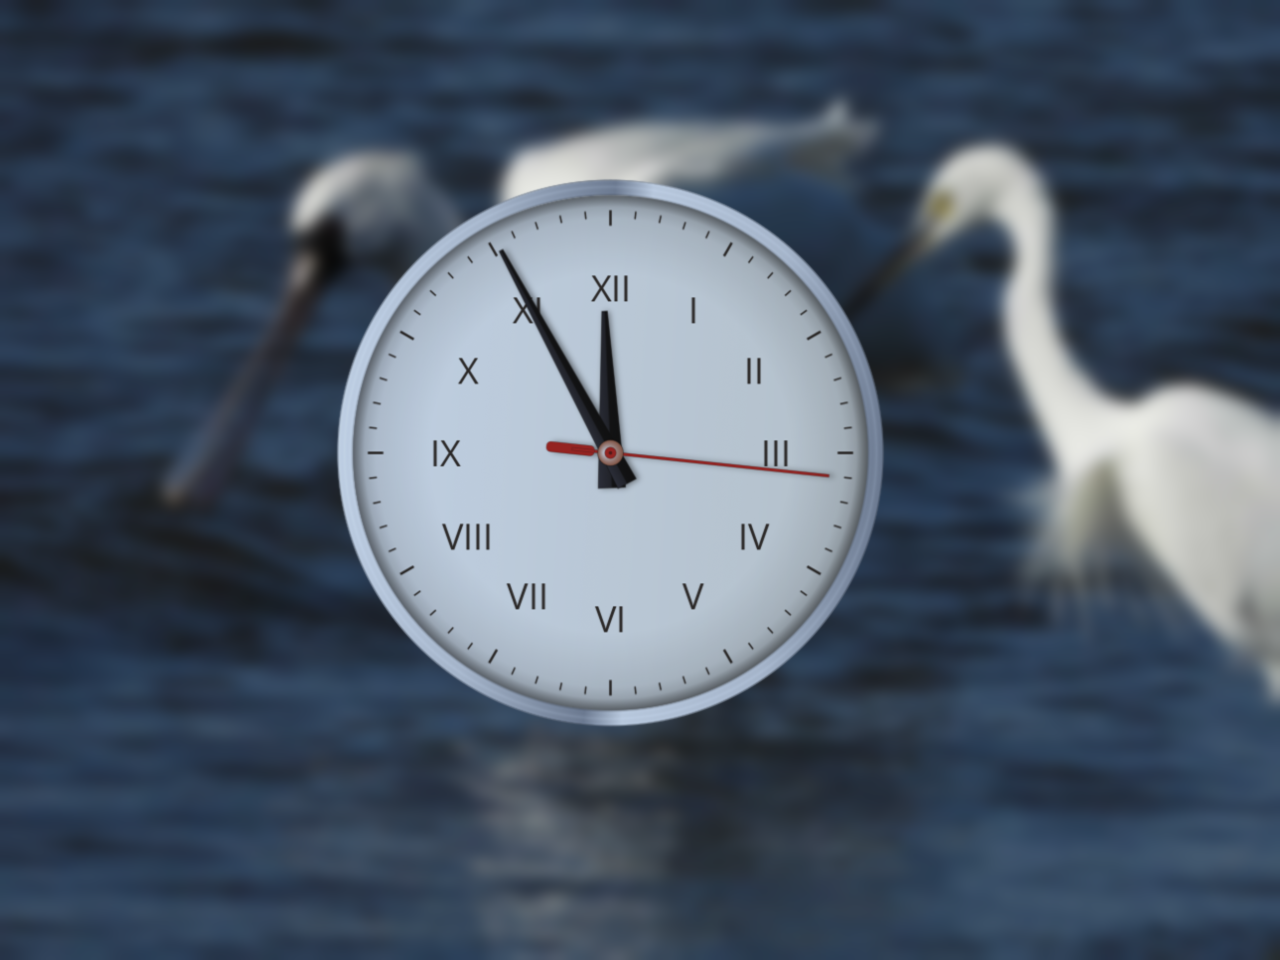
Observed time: 11:55:16
